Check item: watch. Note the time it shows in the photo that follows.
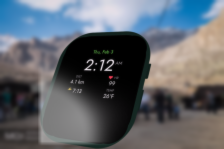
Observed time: 2:12
